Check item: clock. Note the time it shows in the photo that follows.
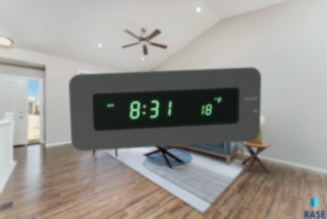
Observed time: 8:31
